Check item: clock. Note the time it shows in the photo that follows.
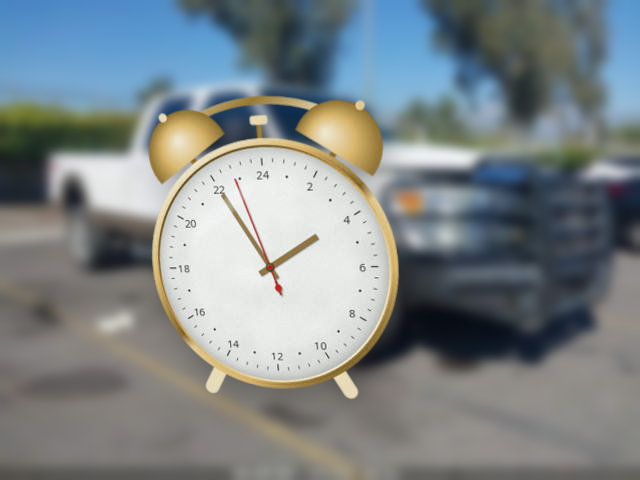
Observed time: 3:54:57
